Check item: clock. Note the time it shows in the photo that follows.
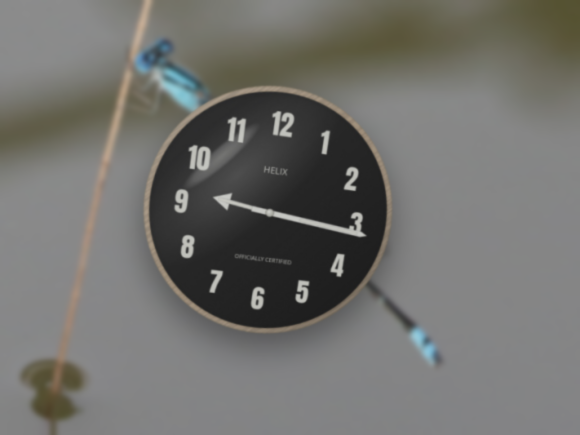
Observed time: 9:16
